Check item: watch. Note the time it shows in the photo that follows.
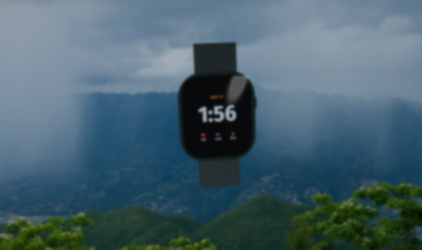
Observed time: 1:56
